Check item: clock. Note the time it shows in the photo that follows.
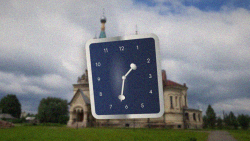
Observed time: 1:32
